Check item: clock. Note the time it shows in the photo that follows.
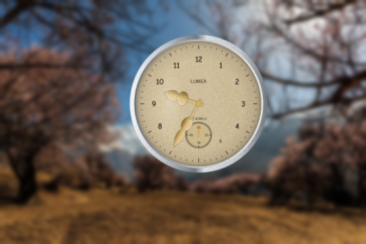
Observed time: 9:35
